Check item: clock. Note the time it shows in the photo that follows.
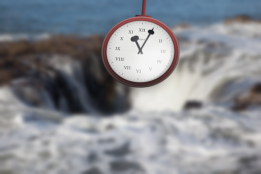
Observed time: 11:04
